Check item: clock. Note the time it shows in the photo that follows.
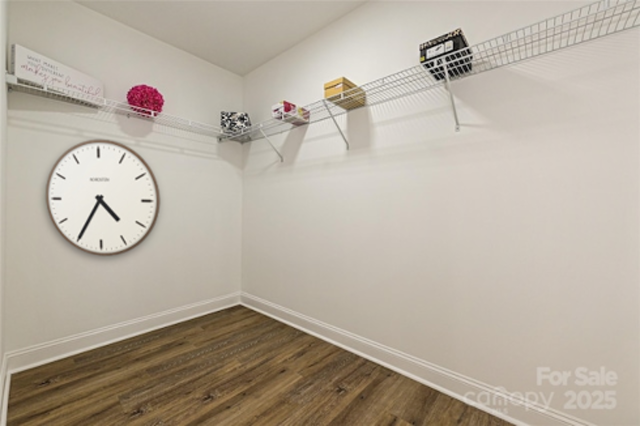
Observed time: 4:35
